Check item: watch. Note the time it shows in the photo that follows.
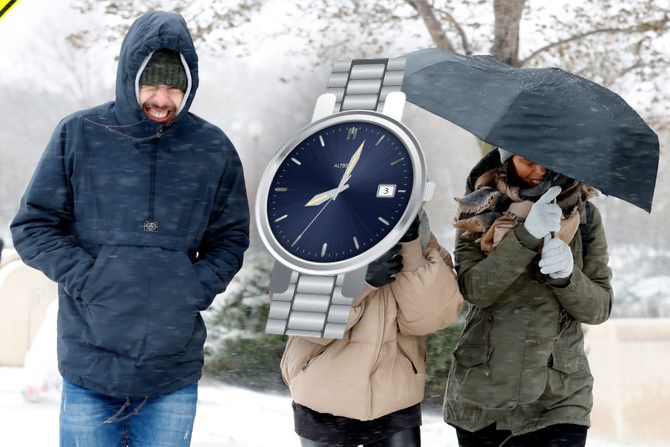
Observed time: 8:02:35
